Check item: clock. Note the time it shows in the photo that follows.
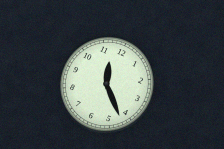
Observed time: 11:22
